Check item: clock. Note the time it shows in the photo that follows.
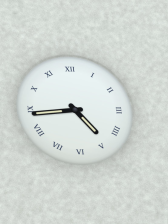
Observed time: 4:44
